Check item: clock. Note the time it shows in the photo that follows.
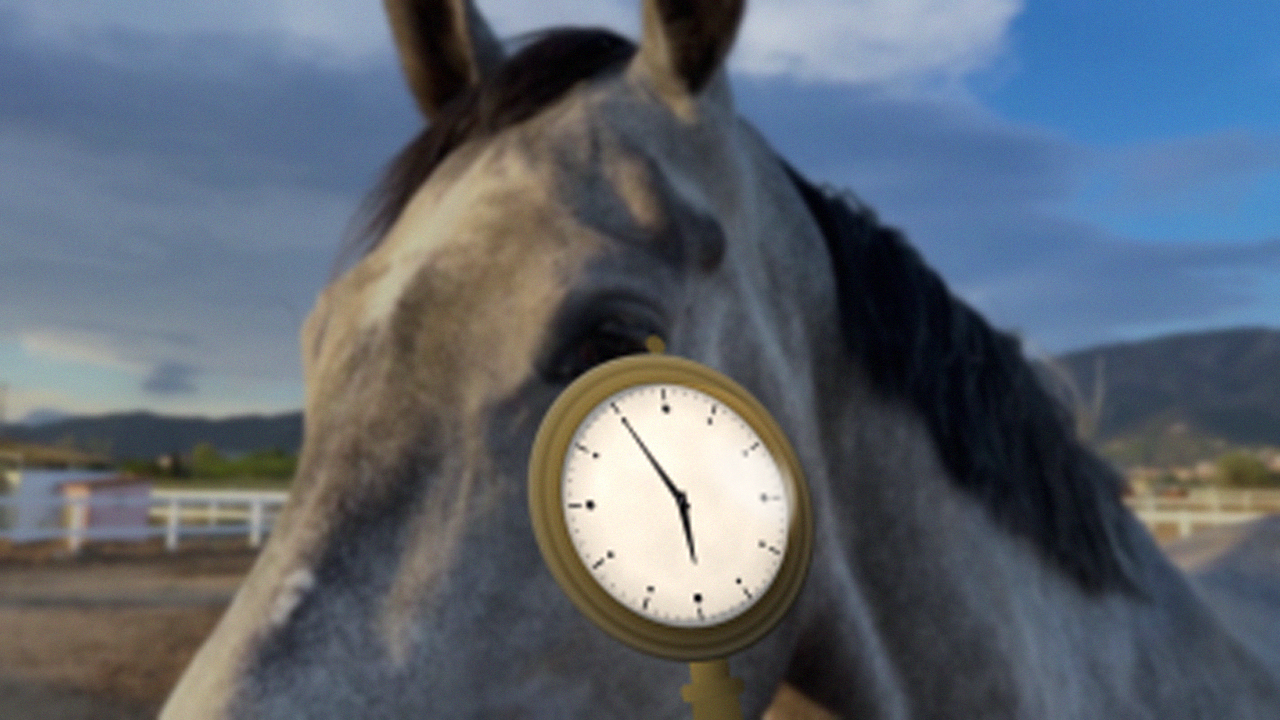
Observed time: 5:55
